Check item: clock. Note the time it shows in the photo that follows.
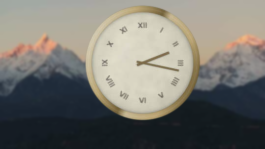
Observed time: 2:17
